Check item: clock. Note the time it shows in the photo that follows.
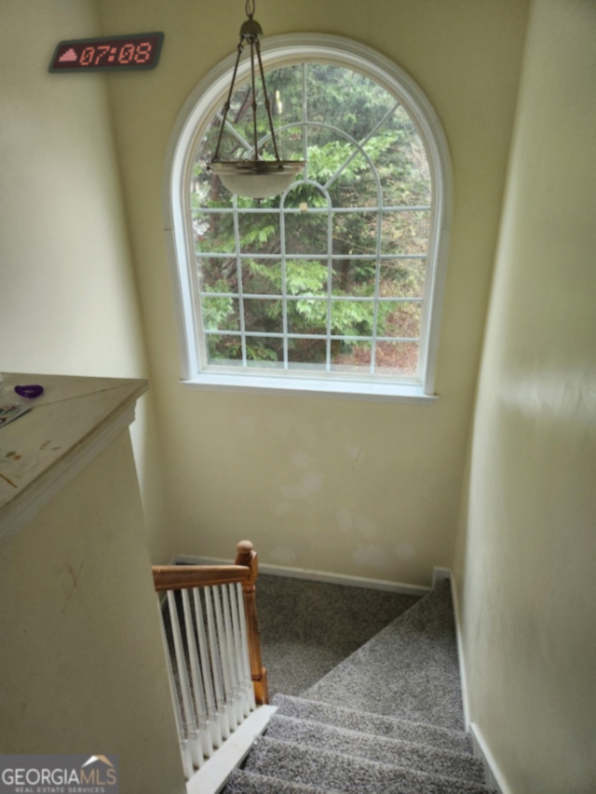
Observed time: 7:08
